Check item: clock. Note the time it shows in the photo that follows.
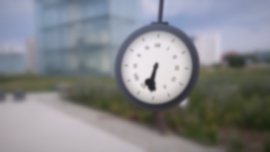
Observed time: 6:31
